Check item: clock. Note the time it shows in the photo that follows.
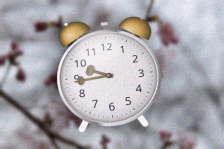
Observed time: 9:44
